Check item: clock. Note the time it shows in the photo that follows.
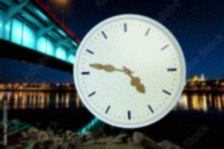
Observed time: 4:47
